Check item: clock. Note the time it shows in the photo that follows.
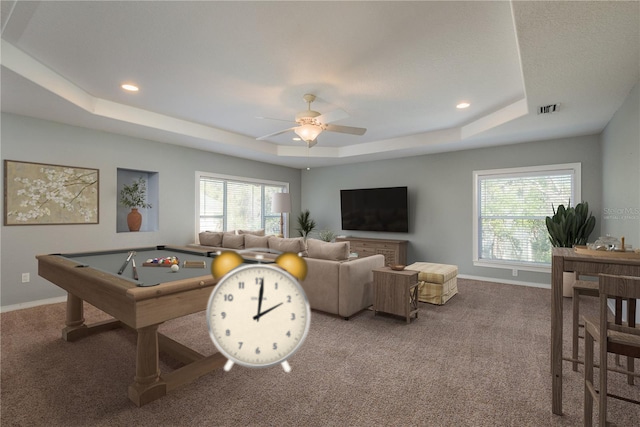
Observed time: 2:01
